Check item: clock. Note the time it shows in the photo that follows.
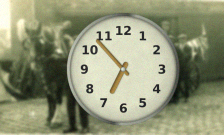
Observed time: 6:53
